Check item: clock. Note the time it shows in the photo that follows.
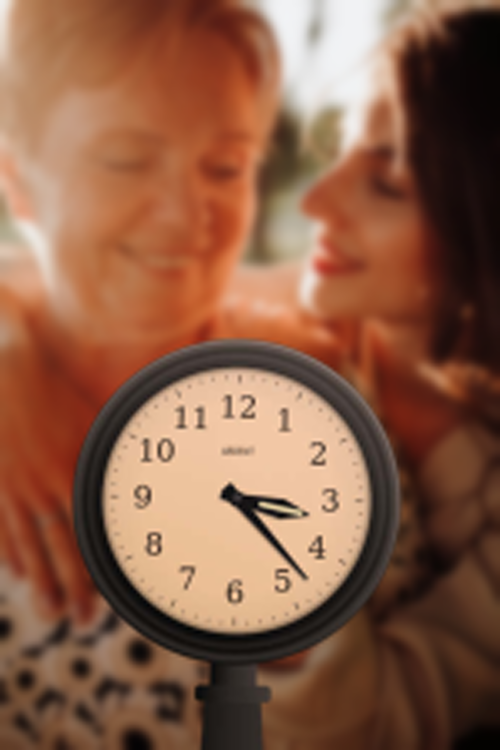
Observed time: 3:23
